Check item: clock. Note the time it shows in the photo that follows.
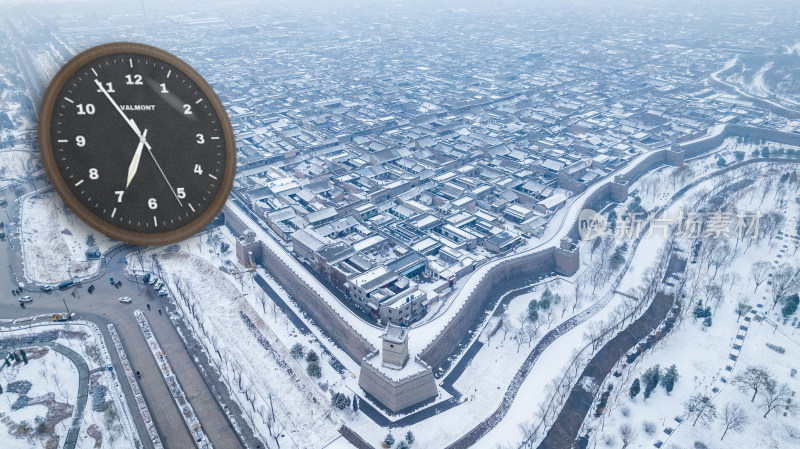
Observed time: 6:54:26
